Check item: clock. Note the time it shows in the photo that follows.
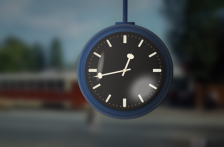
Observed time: 12:43
